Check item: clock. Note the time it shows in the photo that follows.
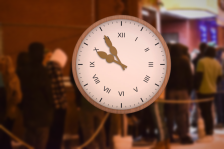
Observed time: 9:55
